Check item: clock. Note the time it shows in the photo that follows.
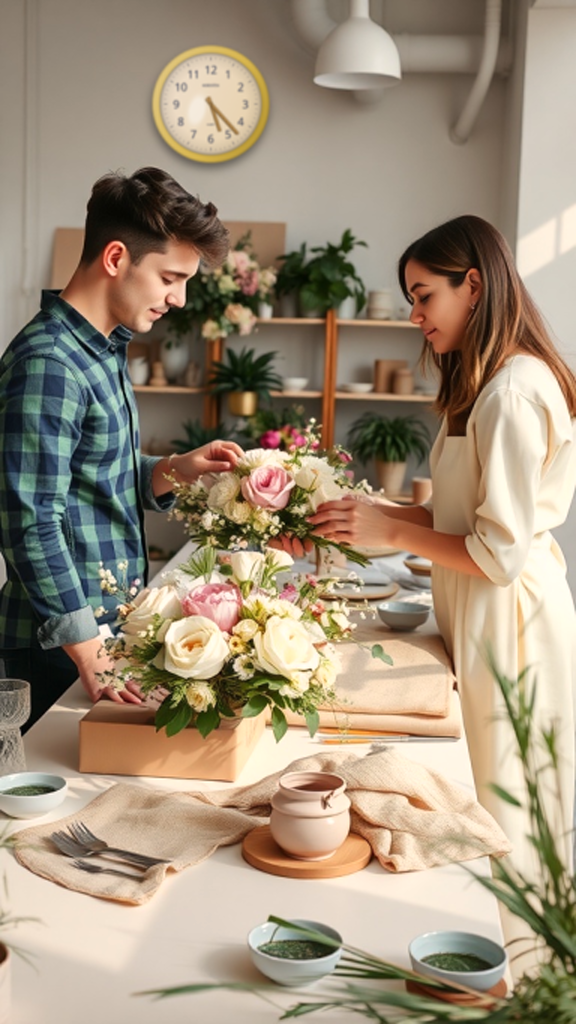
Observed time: 5:23
